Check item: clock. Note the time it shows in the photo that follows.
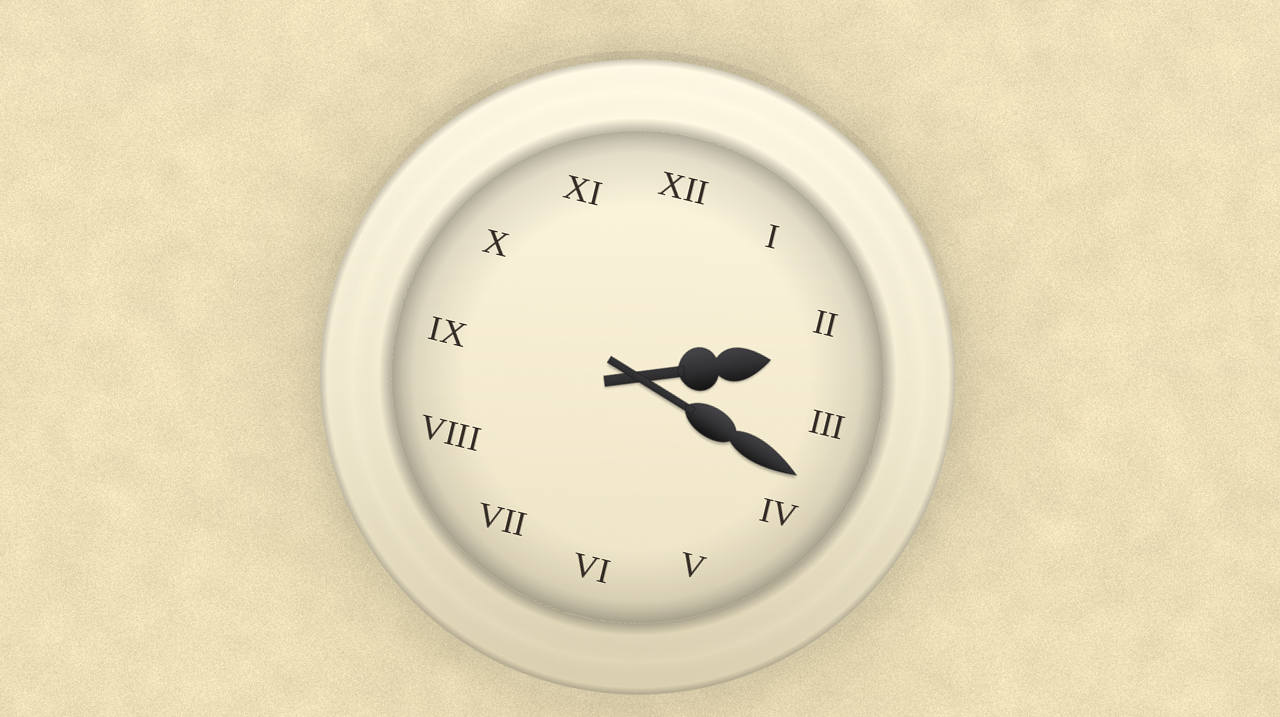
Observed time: 2:18
